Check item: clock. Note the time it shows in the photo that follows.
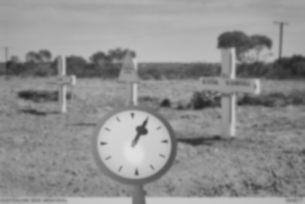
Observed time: 1:05
